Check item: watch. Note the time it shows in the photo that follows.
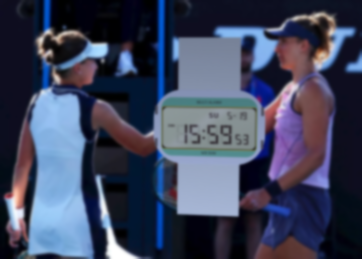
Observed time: 15:59
